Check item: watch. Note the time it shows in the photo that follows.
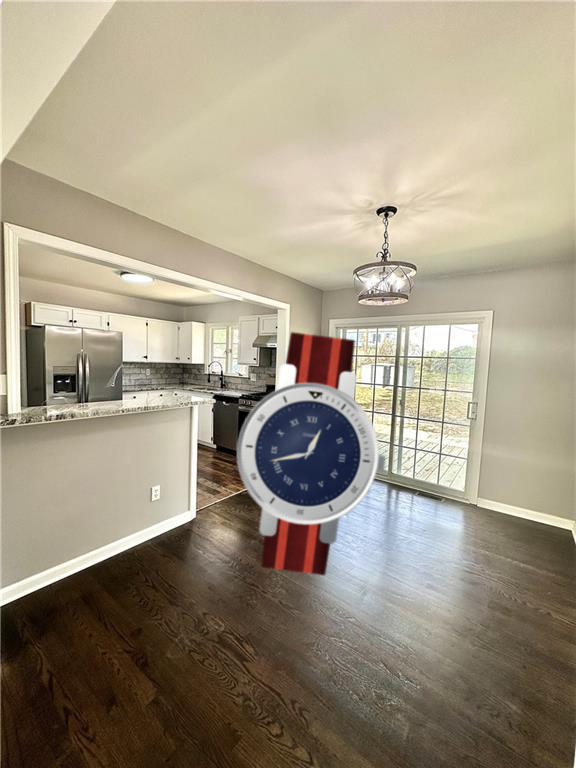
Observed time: 12:42
